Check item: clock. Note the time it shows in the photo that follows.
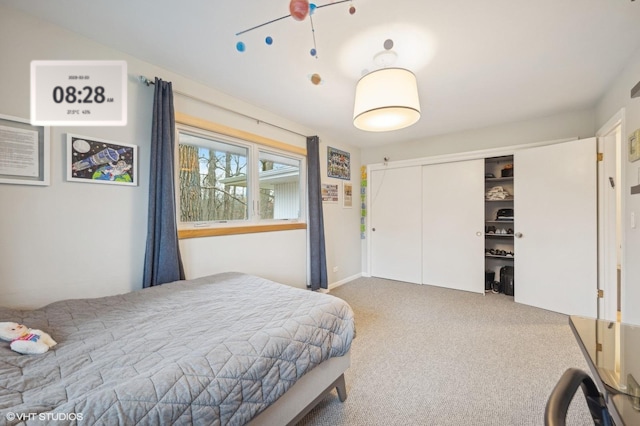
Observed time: 8:28
